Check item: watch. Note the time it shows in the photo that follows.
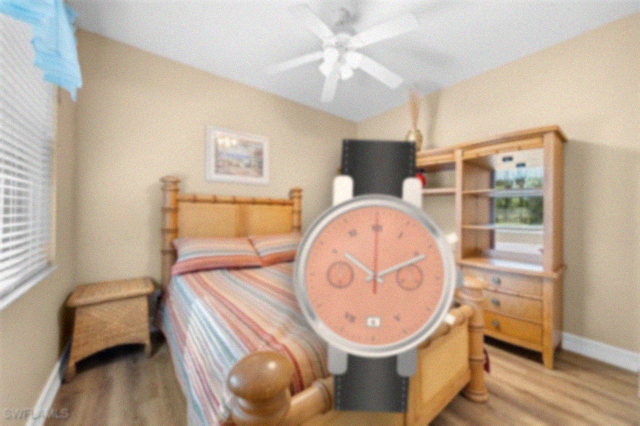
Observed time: 10:11
